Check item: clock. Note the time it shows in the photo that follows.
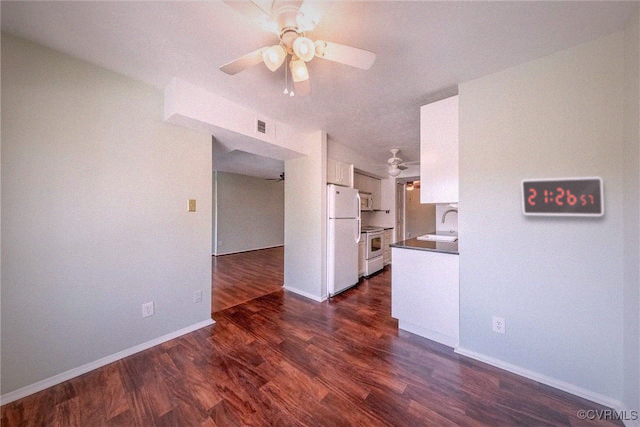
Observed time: 21:26
